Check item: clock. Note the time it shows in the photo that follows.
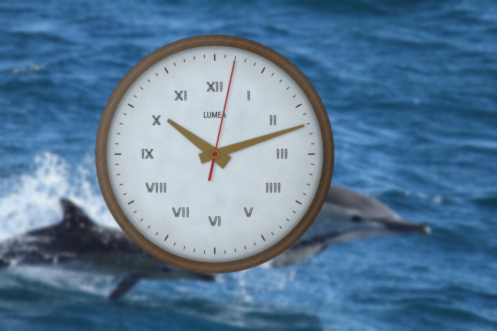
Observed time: 10:12:02
